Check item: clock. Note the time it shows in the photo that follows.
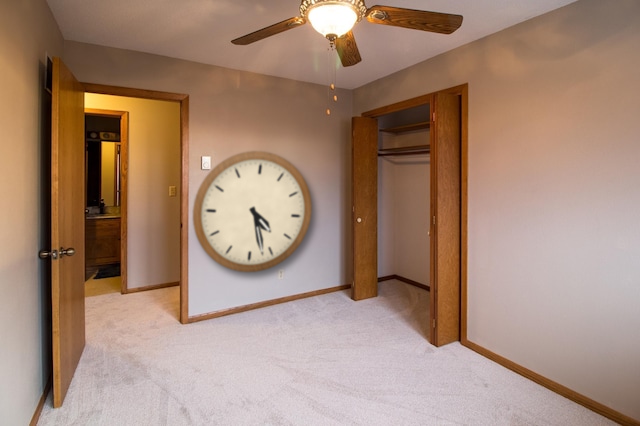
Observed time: 4:27
